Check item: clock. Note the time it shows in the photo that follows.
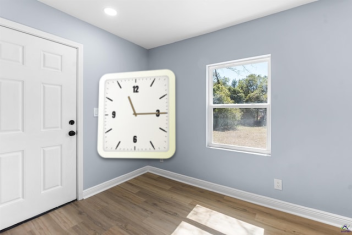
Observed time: 11:15
